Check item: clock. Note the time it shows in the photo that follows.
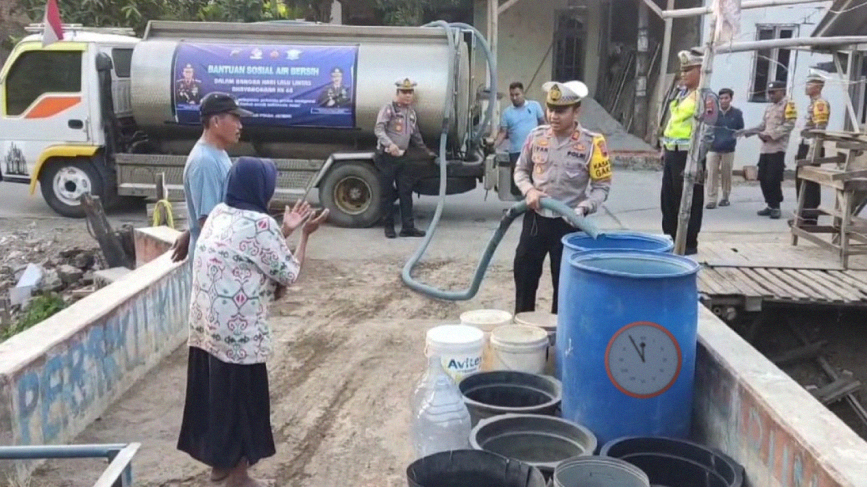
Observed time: 11:55
